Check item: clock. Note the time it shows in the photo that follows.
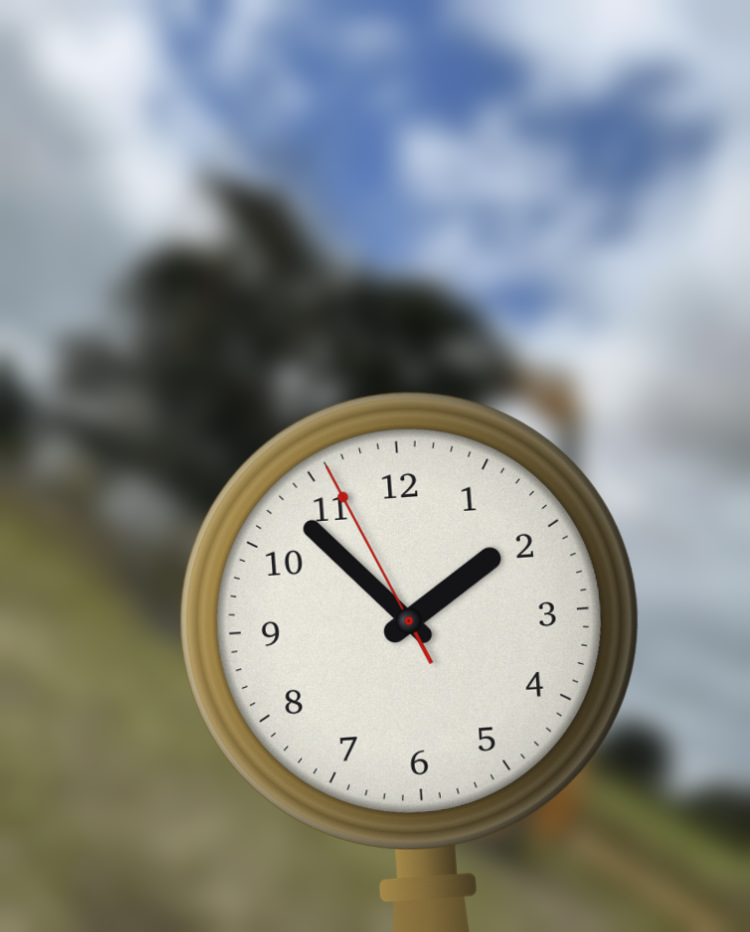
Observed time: 1:52:56
